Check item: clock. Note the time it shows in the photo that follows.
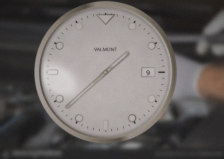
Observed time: 1:38
